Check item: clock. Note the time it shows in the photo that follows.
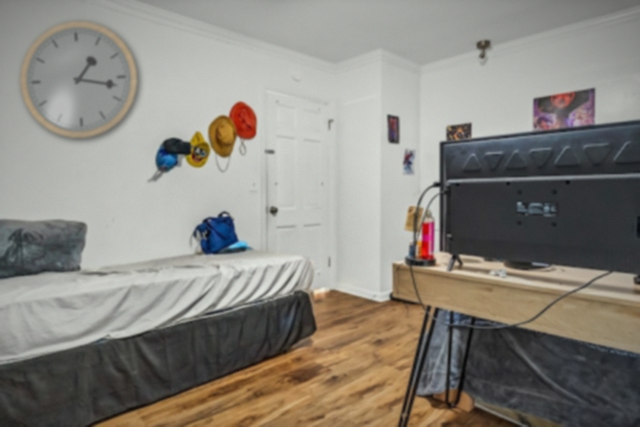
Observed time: 1:17
